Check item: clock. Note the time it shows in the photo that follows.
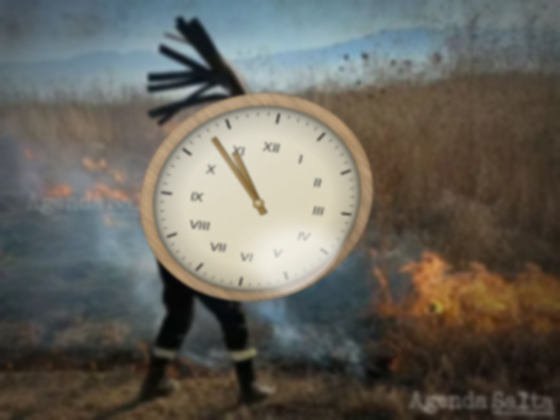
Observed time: 10:53
